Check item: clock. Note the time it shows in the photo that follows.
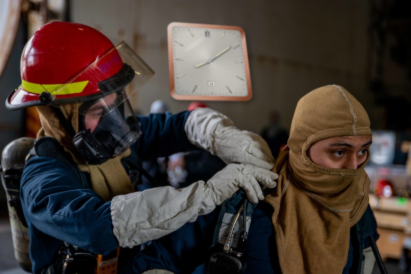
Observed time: 8:09
